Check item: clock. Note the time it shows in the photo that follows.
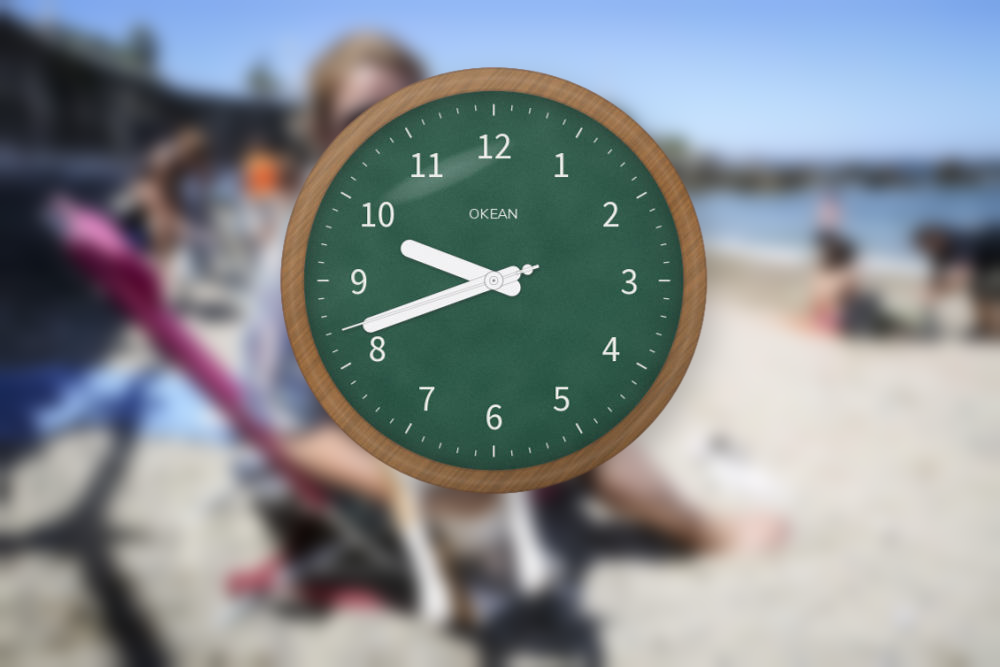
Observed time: 9:41:42
